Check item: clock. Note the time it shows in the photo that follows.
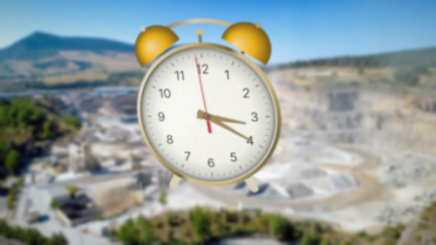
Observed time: 3:19:59
